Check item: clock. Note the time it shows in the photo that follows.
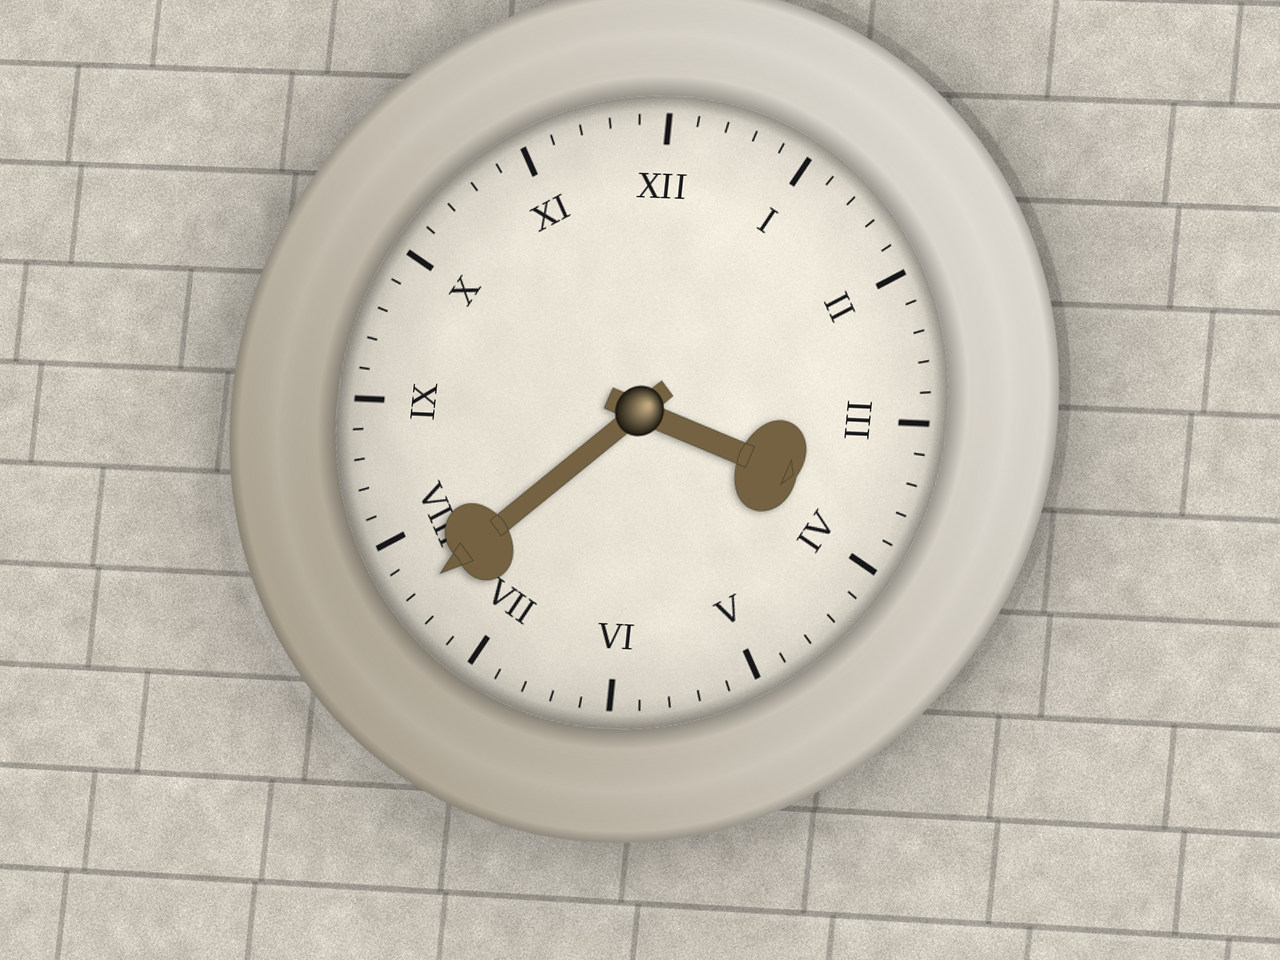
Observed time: 3:38
